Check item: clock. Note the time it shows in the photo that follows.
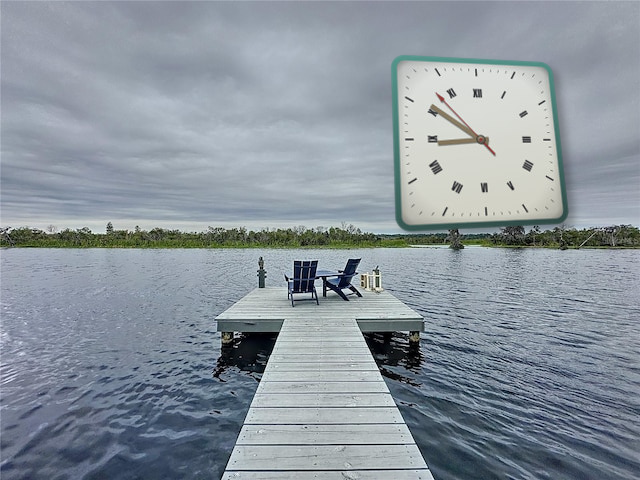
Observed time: 8:50:53
